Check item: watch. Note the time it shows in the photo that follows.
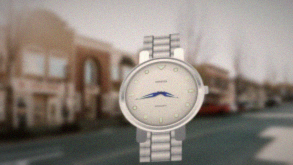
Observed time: 3:43
